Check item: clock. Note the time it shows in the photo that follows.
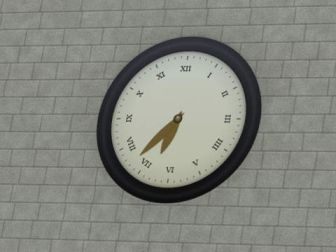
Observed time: 6:37
